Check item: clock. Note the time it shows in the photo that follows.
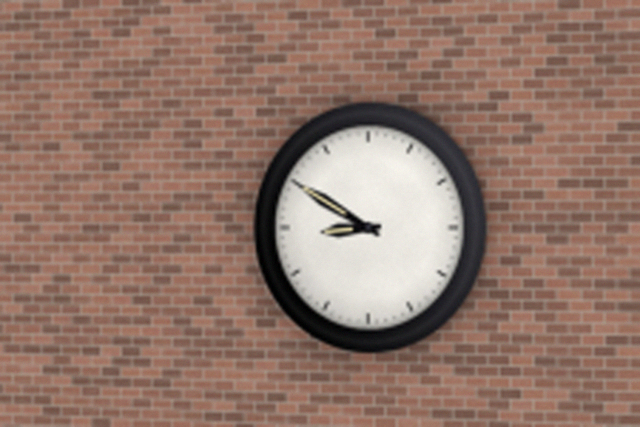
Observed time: 8:50
